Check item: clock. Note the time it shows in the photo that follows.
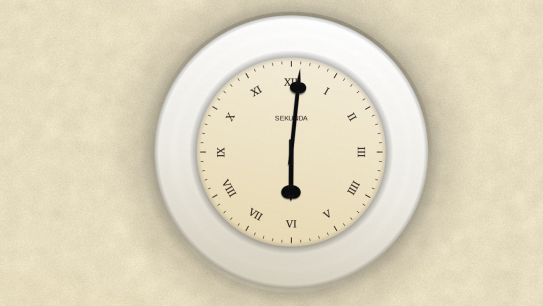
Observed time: 6:01
